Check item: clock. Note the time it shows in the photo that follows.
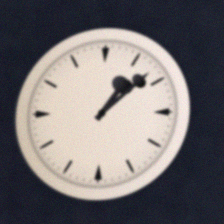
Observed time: 1:08
